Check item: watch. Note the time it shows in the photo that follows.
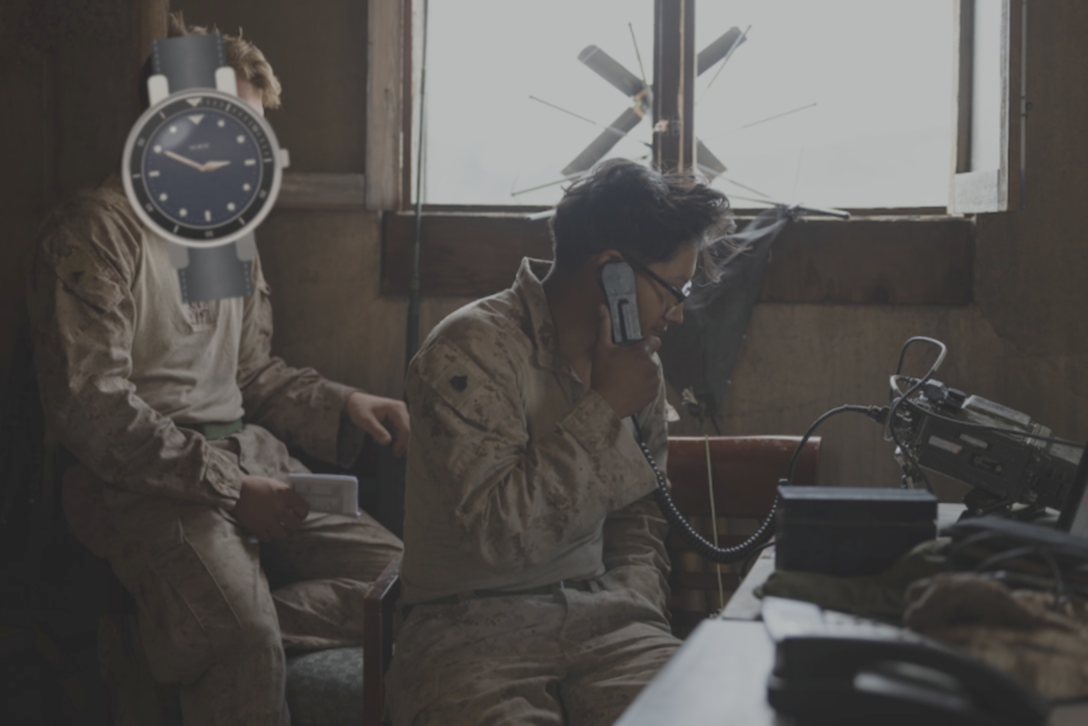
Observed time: 2:50
